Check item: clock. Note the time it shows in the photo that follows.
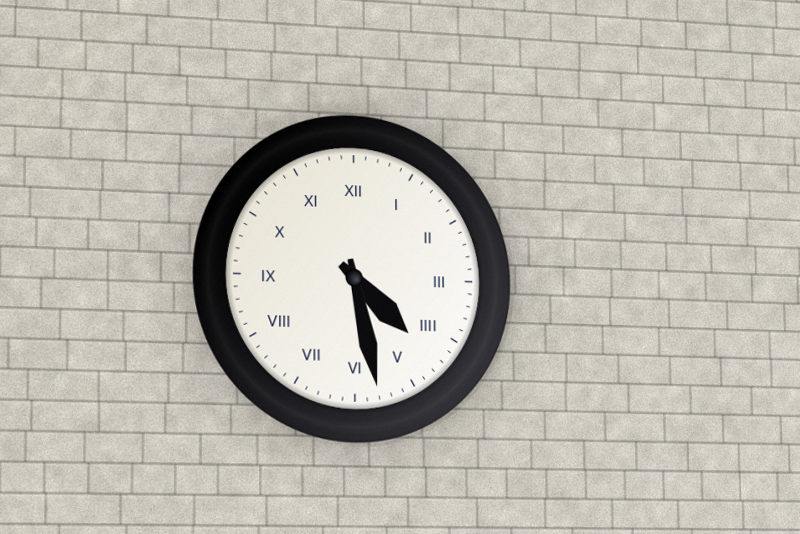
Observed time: 4:28
